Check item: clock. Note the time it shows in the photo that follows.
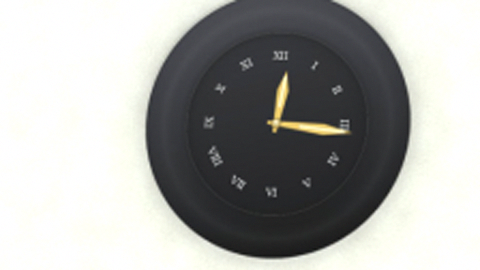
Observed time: 12:16
